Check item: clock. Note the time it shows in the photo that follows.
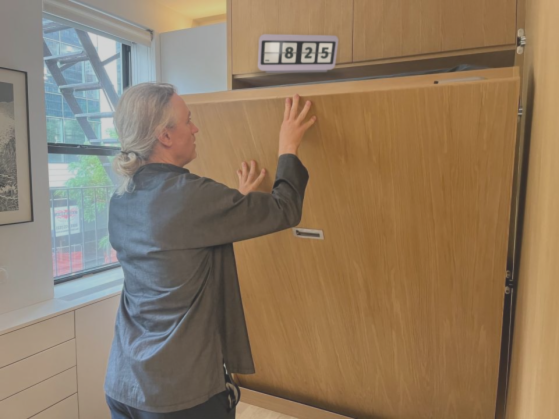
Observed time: 8:25
